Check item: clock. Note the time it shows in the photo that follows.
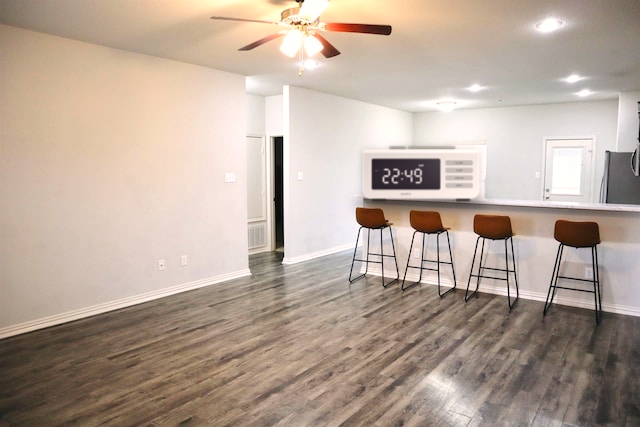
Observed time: 22:49
